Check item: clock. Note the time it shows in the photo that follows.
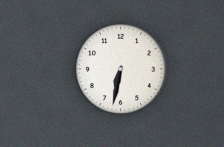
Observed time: 6:32
